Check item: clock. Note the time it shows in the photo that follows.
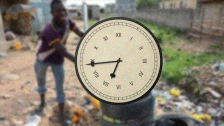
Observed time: 6:44
